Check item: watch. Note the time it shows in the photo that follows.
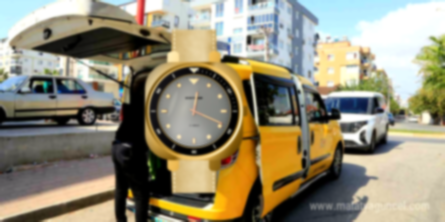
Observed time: 12:19
